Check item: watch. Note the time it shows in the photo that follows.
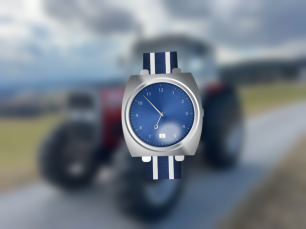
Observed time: 6:53
